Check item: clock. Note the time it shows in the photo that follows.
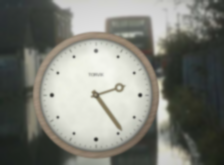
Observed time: 2:24
